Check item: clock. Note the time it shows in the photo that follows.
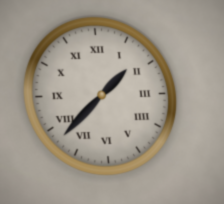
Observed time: 1:38
